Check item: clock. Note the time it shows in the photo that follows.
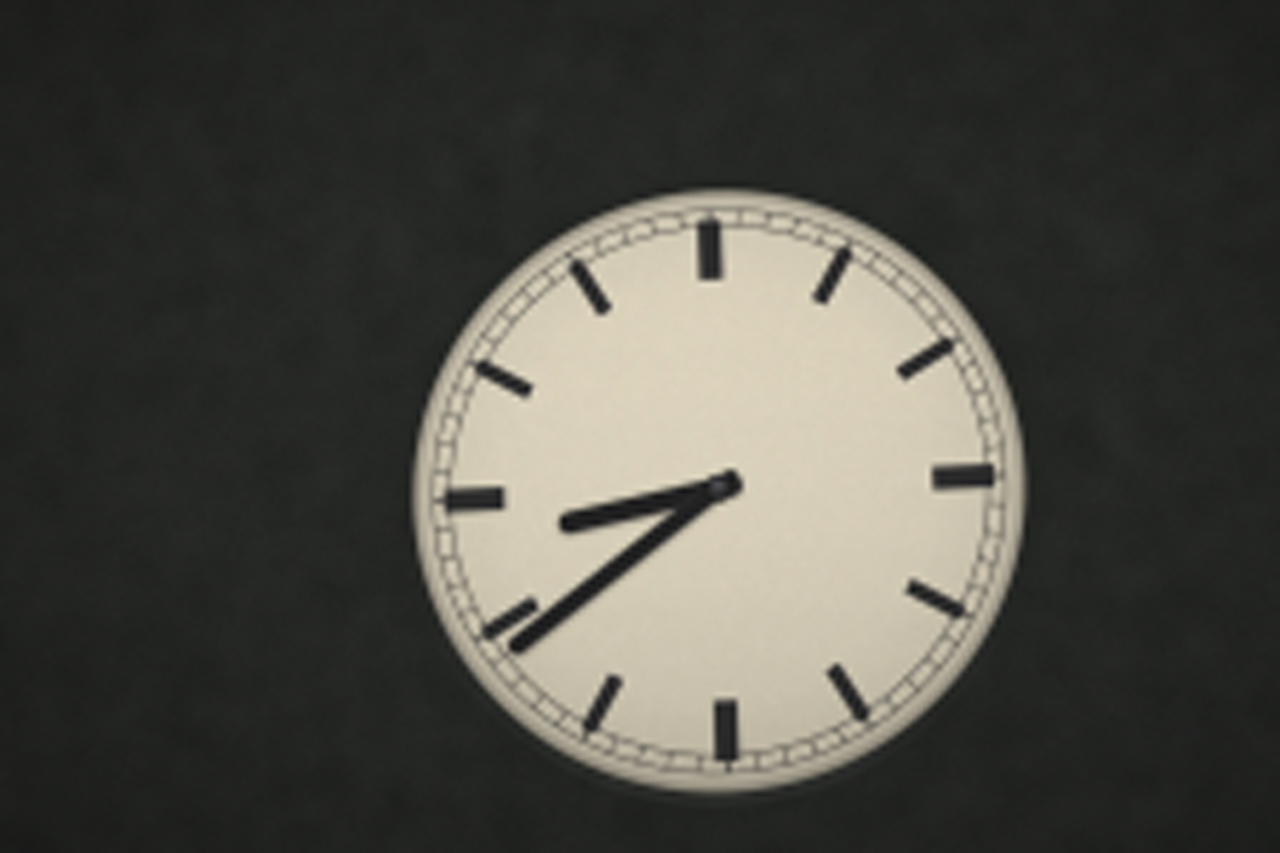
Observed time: 8:39
